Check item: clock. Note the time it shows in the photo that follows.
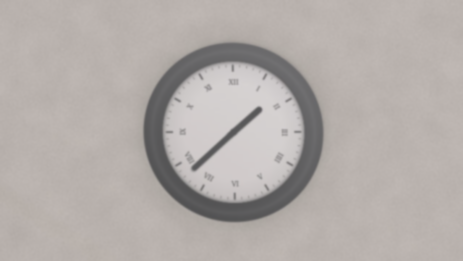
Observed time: 1:38
